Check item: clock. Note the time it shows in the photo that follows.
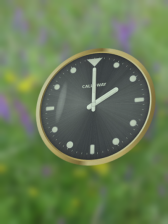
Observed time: 2:00
